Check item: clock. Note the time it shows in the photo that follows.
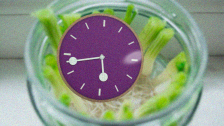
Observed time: 5:43
